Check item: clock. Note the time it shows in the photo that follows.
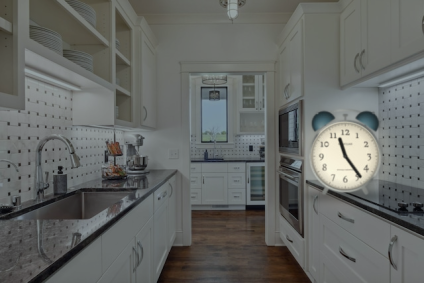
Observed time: 11:24
